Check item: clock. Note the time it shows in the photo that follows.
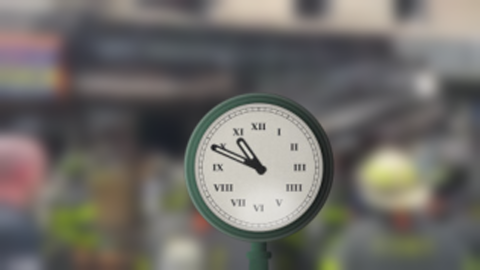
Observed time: 10:49
